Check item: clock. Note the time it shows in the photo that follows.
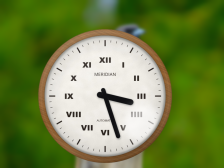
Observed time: 3:27
